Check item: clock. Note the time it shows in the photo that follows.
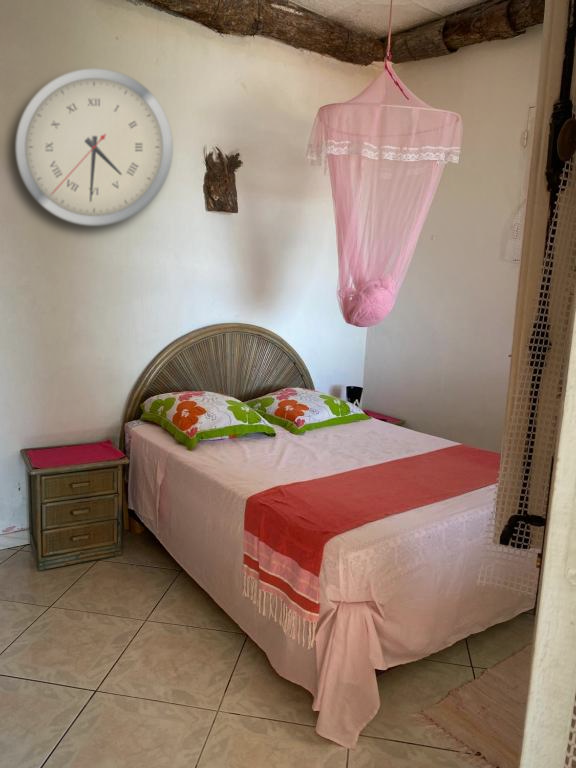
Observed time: 4:30:37
